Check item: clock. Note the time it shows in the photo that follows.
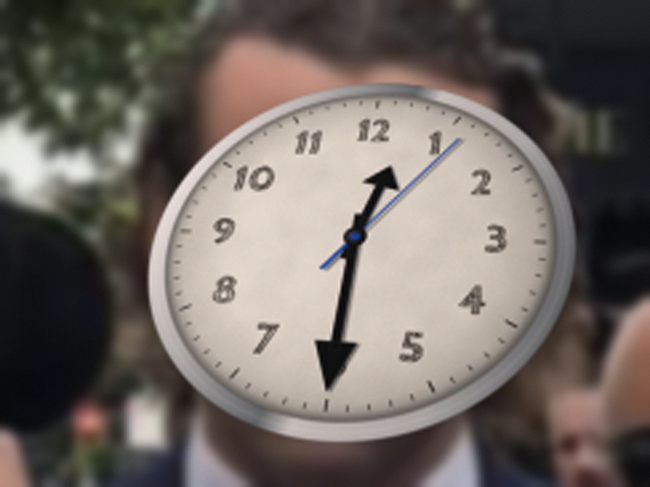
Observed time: 12:30:06
